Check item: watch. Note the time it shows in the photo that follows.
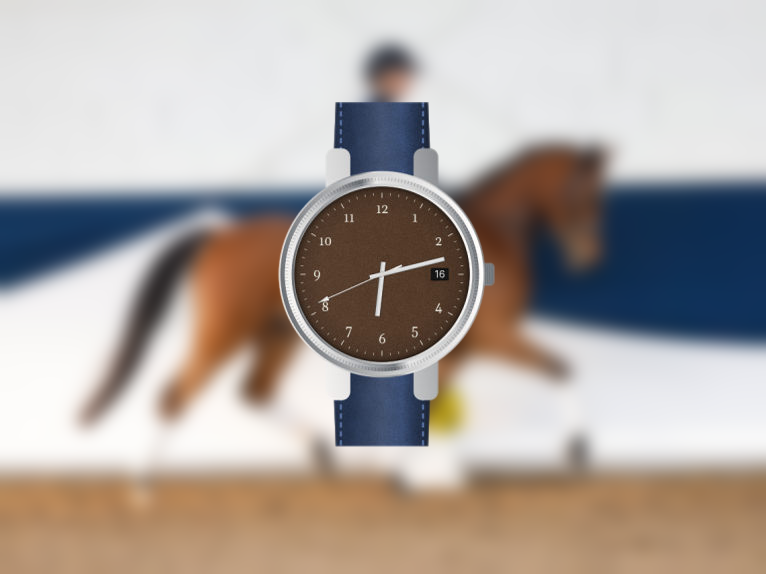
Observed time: 6:12:41
